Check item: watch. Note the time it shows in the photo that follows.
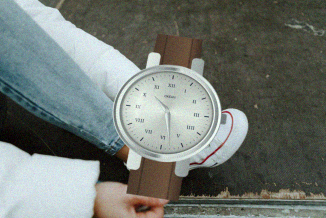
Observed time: 10:28
